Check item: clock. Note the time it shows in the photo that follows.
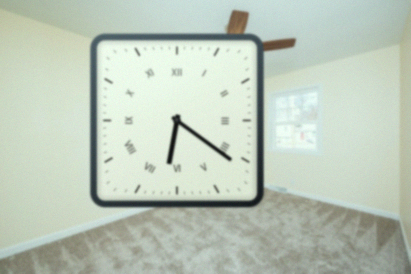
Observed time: 6:21
